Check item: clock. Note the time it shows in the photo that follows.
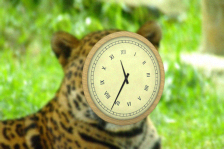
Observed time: 11:36
